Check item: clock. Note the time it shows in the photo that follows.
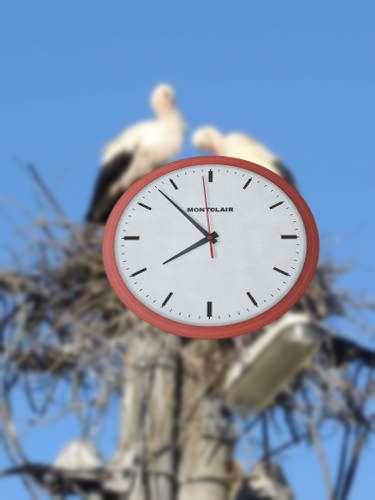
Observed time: 7:52:59
